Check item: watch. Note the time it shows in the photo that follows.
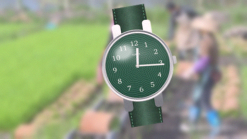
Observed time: 12:16
